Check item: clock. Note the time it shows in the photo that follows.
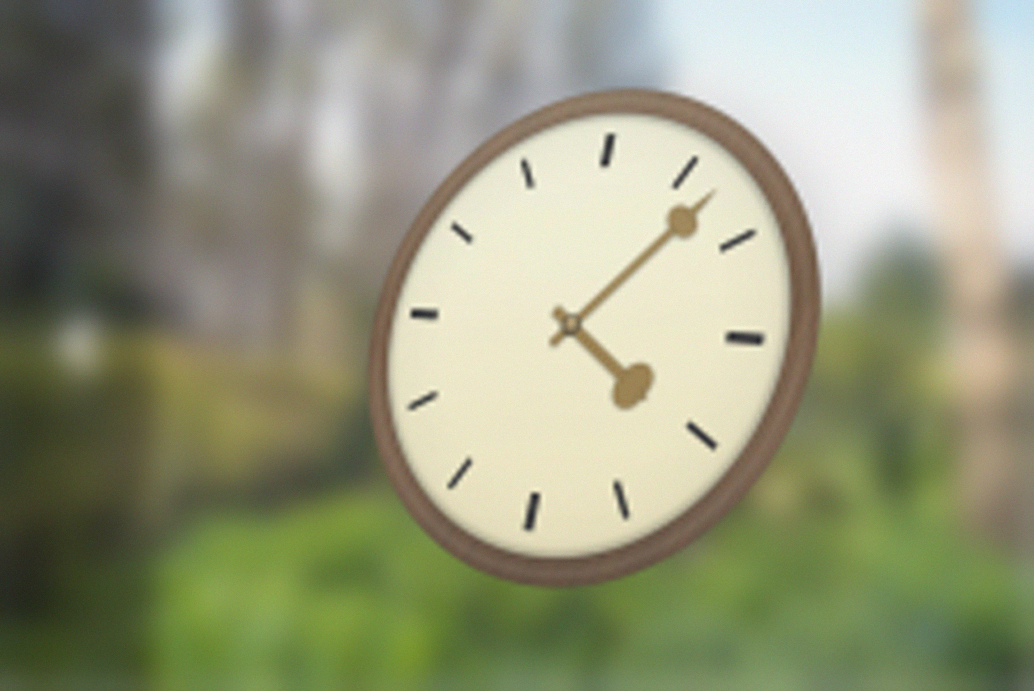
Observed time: 4:07
